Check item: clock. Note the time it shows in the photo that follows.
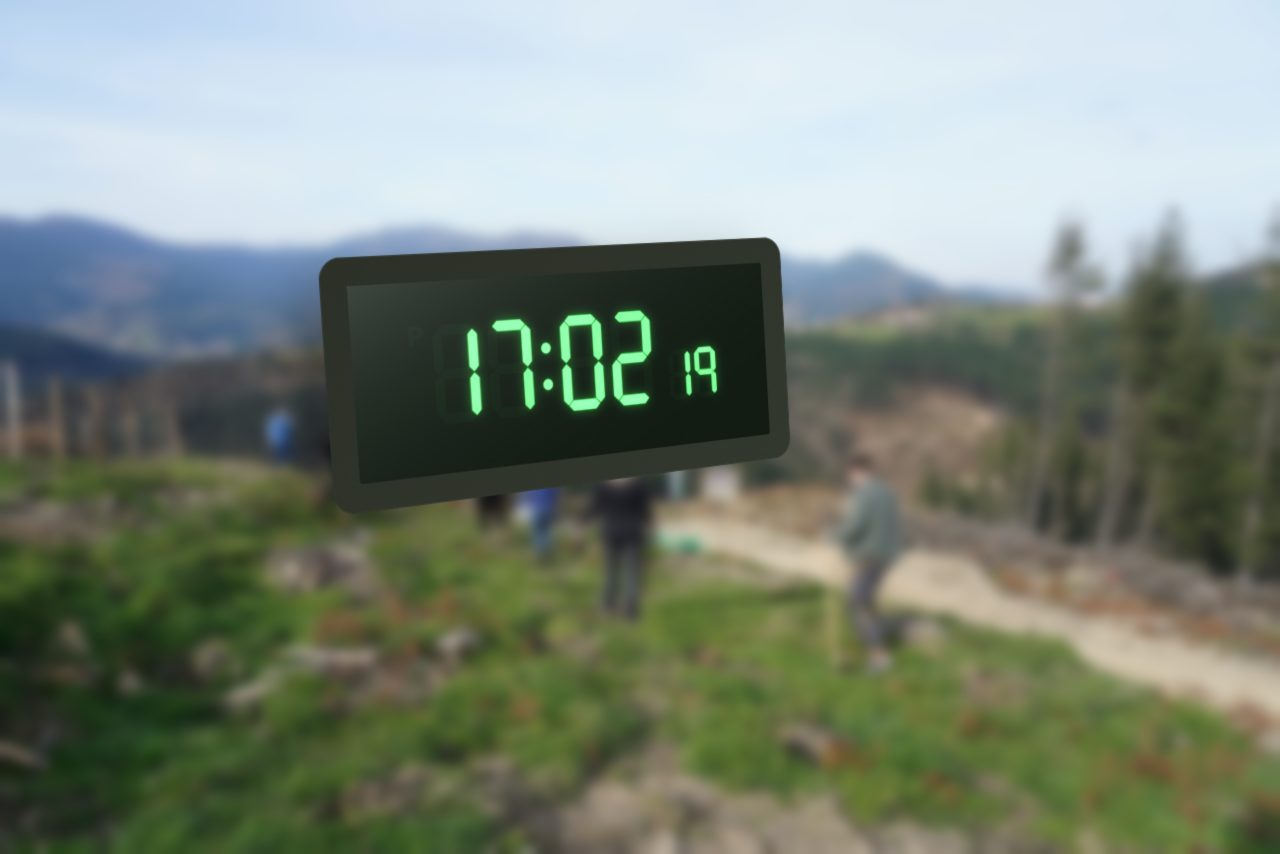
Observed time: 17:02:19
